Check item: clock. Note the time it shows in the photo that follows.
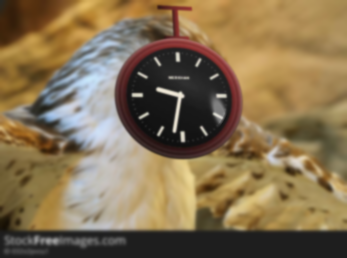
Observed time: 9:32
